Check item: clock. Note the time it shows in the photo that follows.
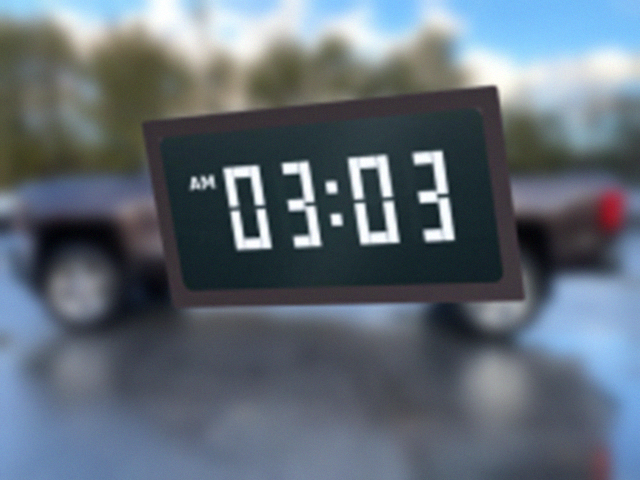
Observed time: 3:03
